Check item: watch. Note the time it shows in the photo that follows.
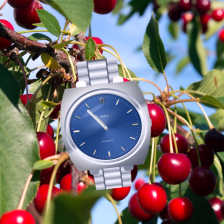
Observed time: 10:54
